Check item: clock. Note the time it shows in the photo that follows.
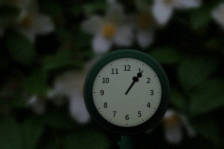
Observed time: 1:06
